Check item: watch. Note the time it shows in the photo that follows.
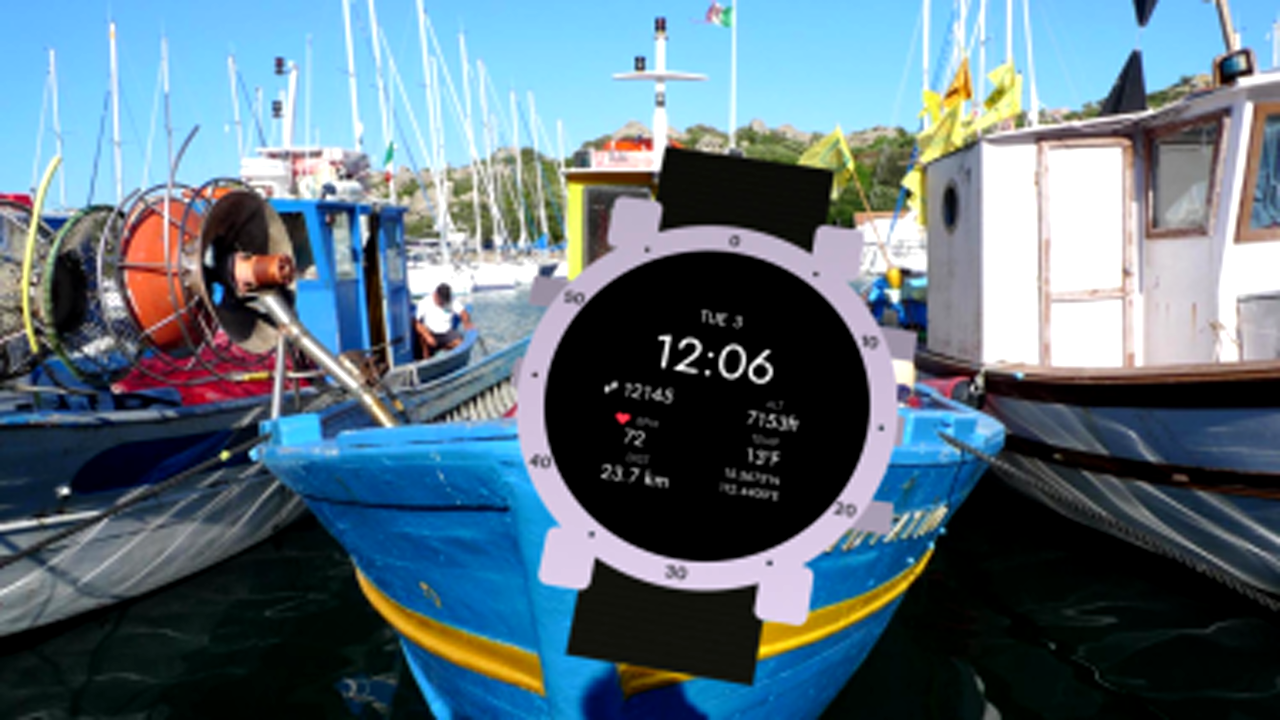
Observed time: 12:06
